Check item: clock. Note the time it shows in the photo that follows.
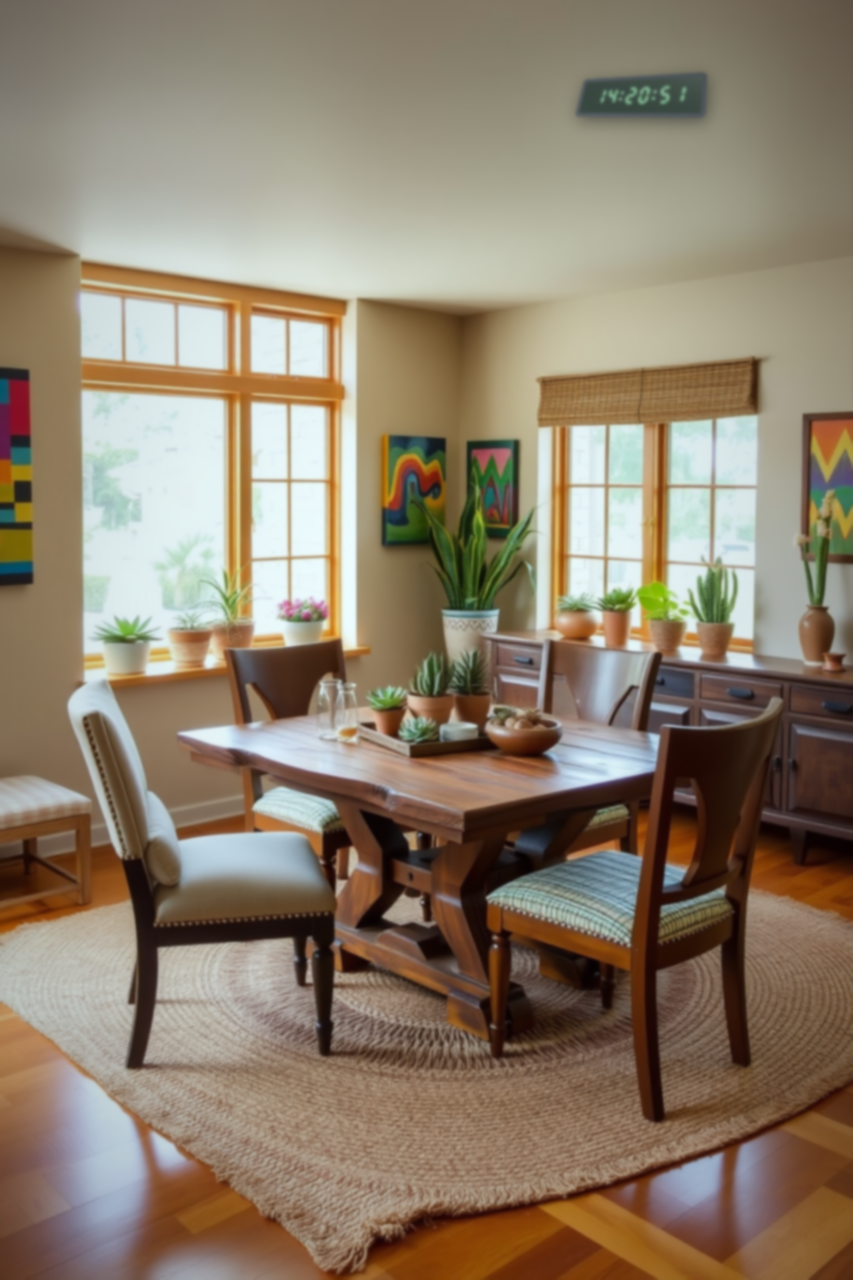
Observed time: 14:20:51
